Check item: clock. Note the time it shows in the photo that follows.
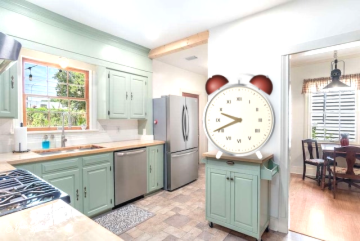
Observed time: 9:41
